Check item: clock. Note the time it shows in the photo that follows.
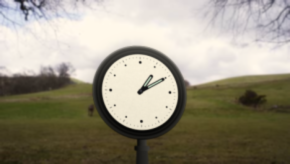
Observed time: 1:10
